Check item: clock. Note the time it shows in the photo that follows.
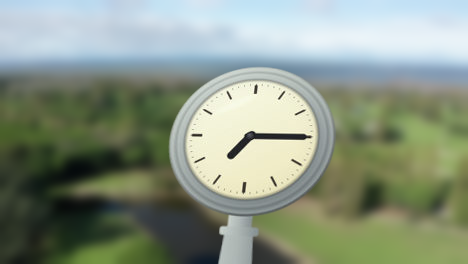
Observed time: 7:15
